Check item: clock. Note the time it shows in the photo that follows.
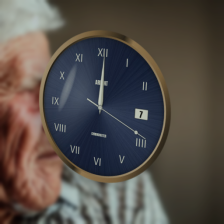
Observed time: 12:00:19
